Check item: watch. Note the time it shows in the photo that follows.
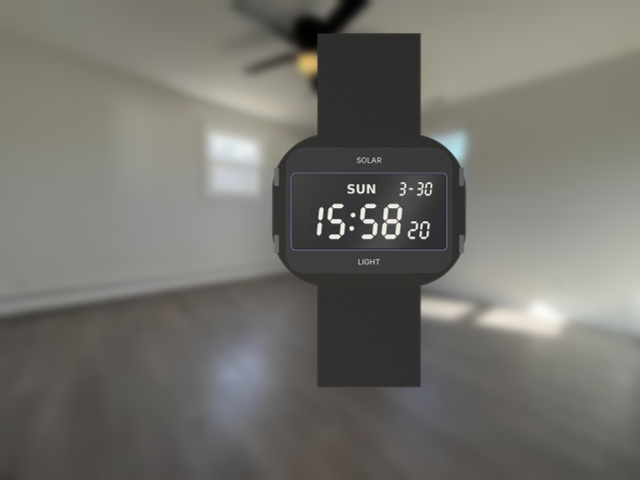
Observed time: 15:58:20
